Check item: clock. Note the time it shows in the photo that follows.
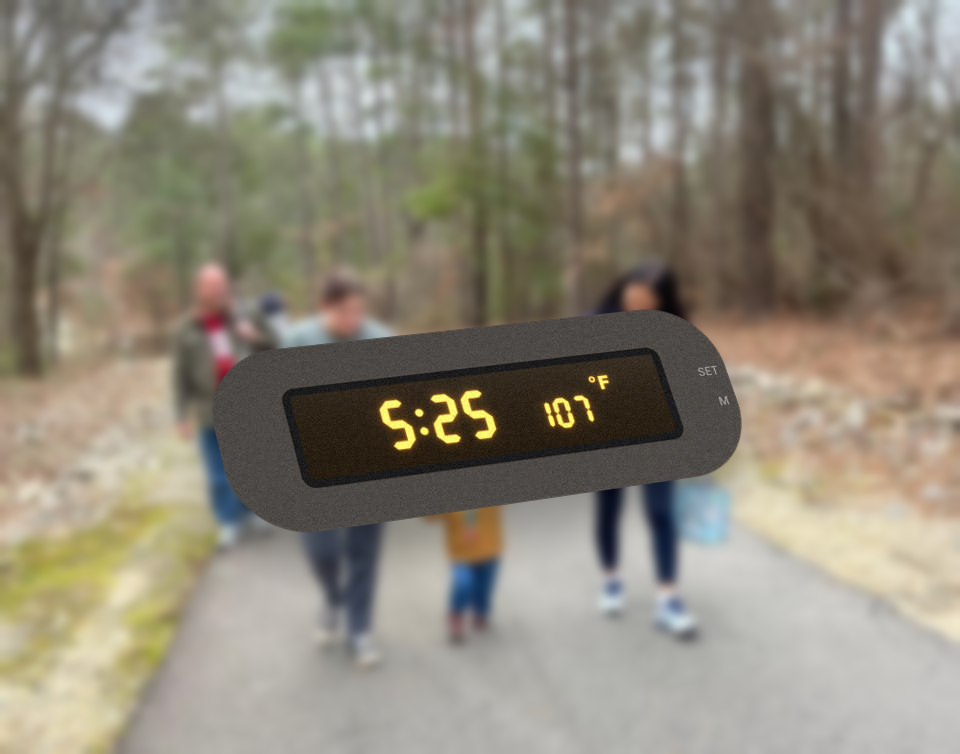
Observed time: 5:25
